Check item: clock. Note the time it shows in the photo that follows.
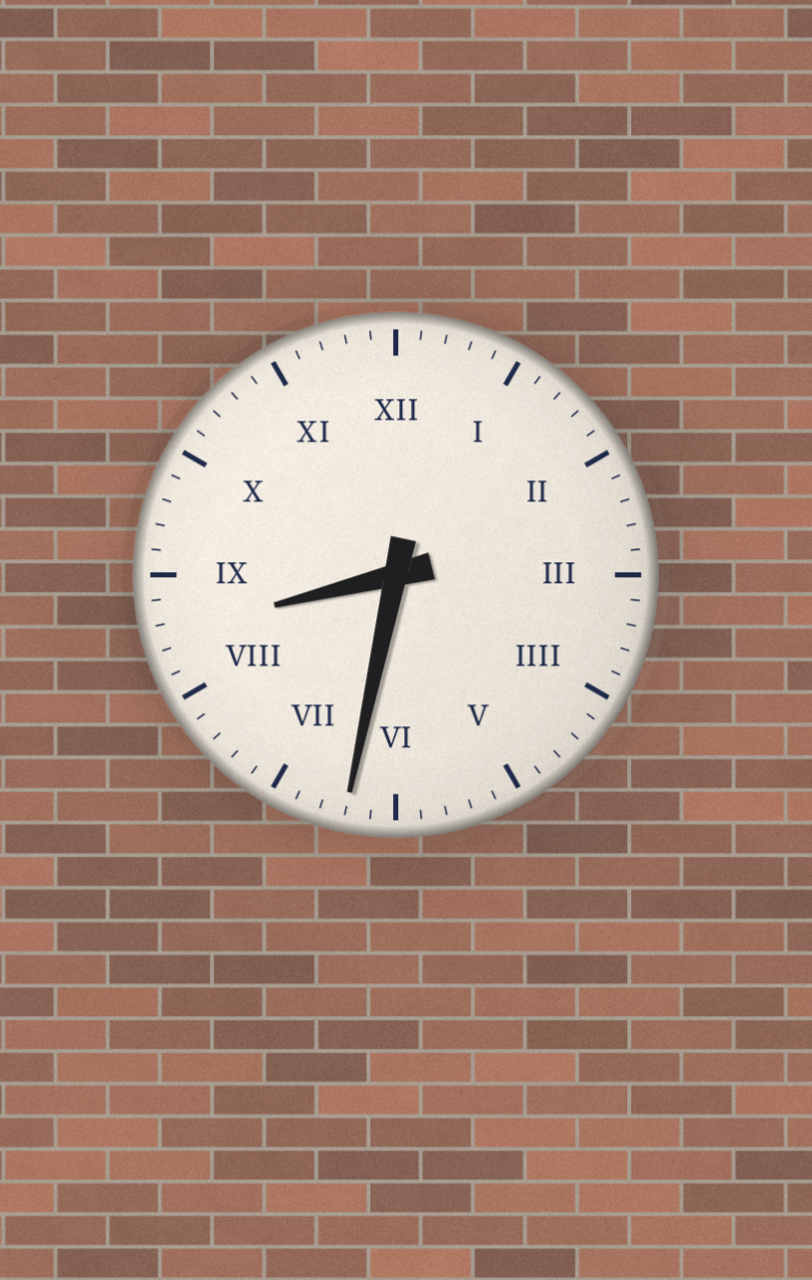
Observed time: 8:32
